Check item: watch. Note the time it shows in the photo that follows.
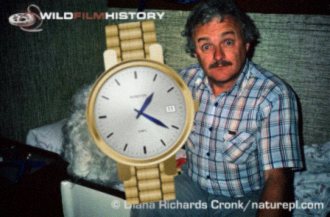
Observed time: 1:21
